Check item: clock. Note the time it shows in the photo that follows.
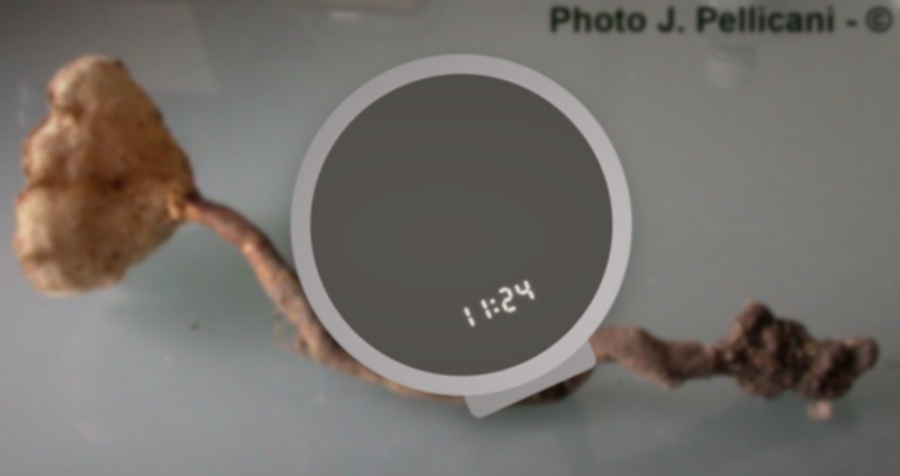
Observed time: 11:24
